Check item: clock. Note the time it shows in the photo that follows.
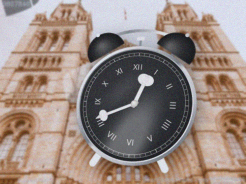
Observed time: 12:41
